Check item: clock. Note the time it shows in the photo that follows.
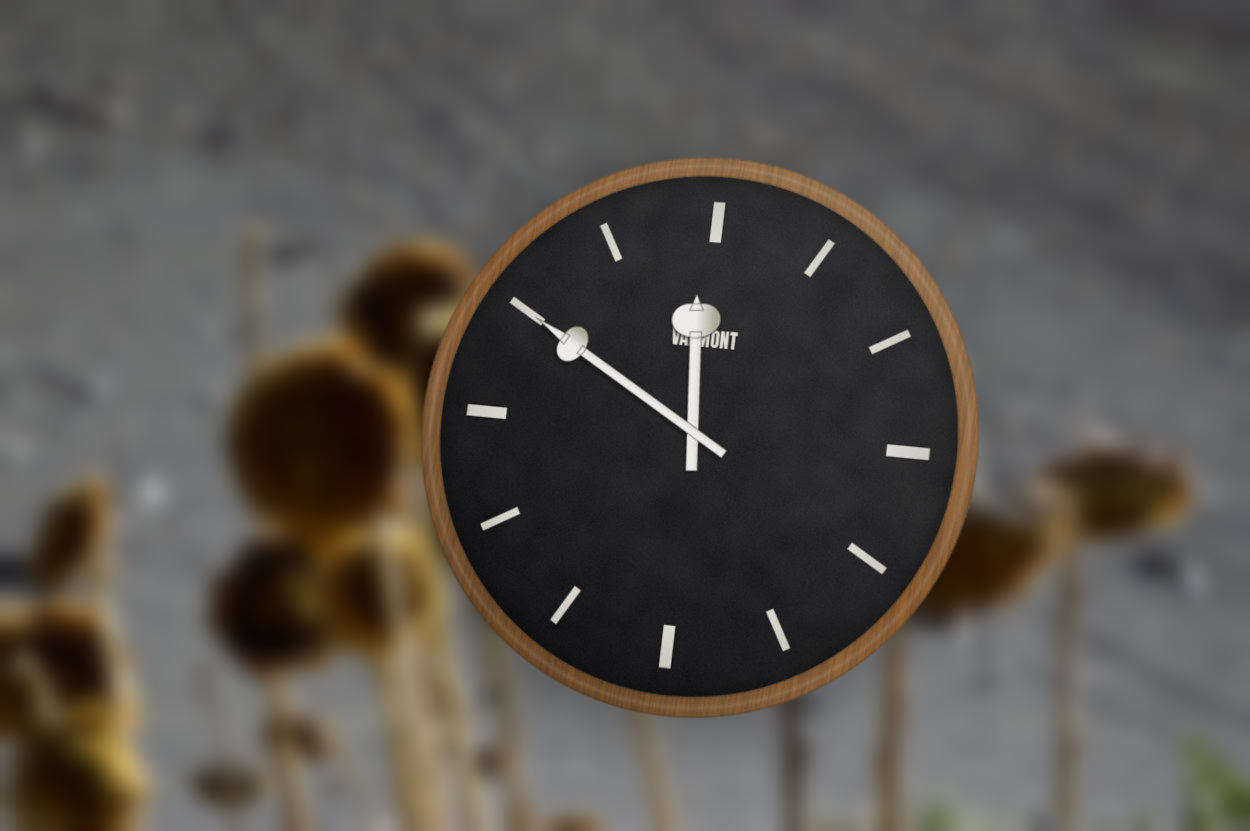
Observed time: 11:50
